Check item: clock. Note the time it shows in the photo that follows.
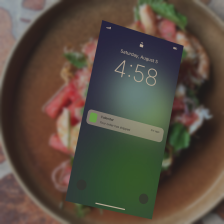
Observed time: 4:58
